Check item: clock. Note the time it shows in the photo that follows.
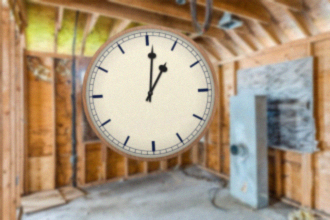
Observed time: 1:01
